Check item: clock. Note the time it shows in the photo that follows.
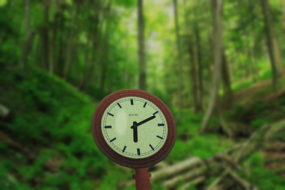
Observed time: 6:11
